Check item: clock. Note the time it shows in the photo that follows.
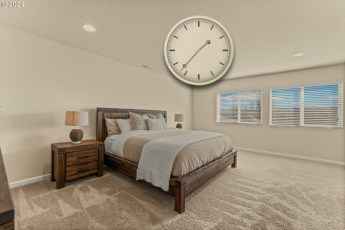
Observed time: 1:37
